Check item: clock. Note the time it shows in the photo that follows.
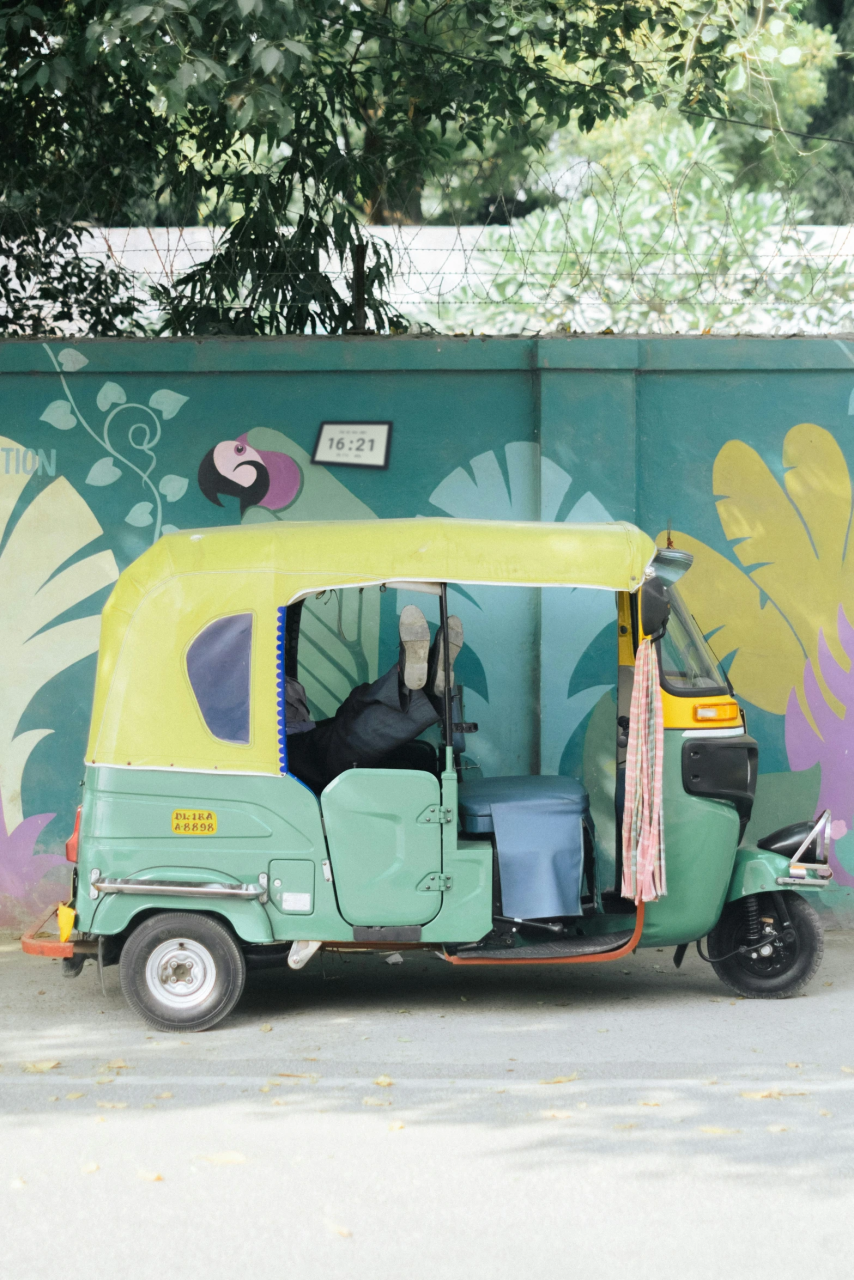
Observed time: 16:21
